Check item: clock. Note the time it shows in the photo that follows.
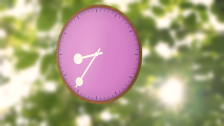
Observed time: 8:36
